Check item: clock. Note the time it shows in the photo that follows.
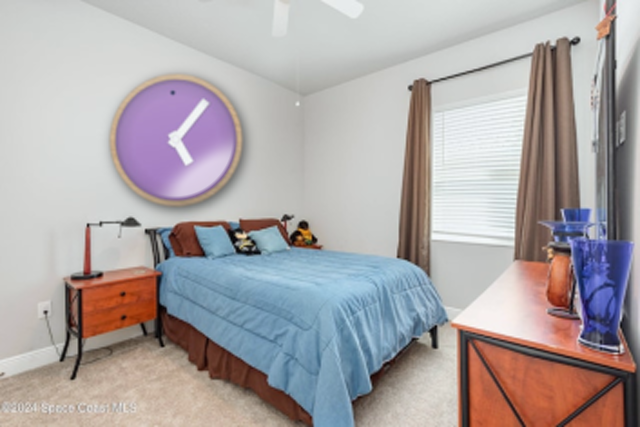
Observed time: 5:07
